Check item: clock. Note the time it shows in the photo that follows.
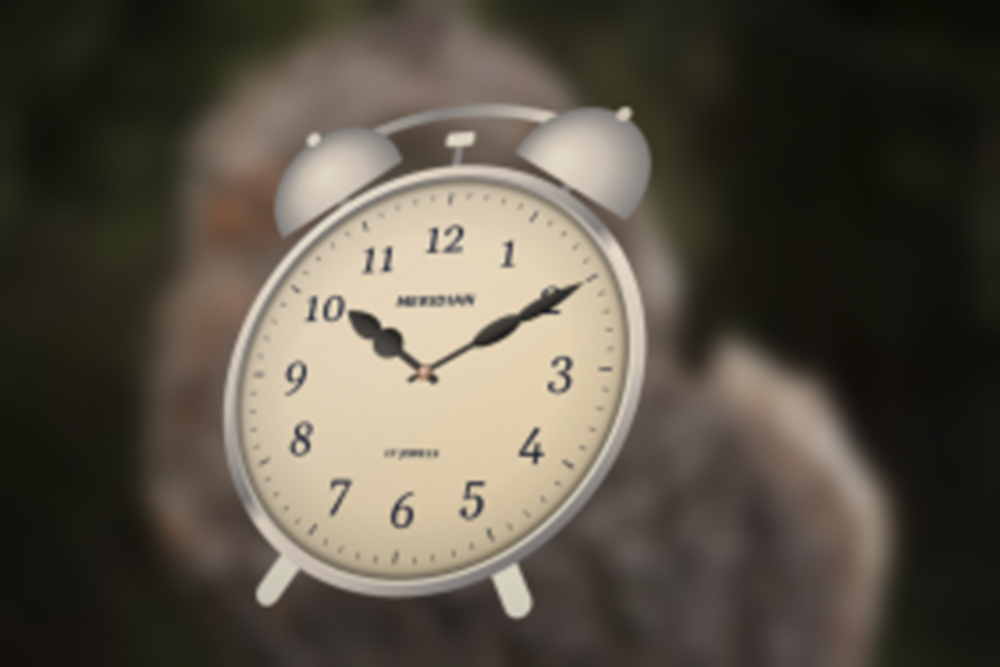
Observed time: 10:10
